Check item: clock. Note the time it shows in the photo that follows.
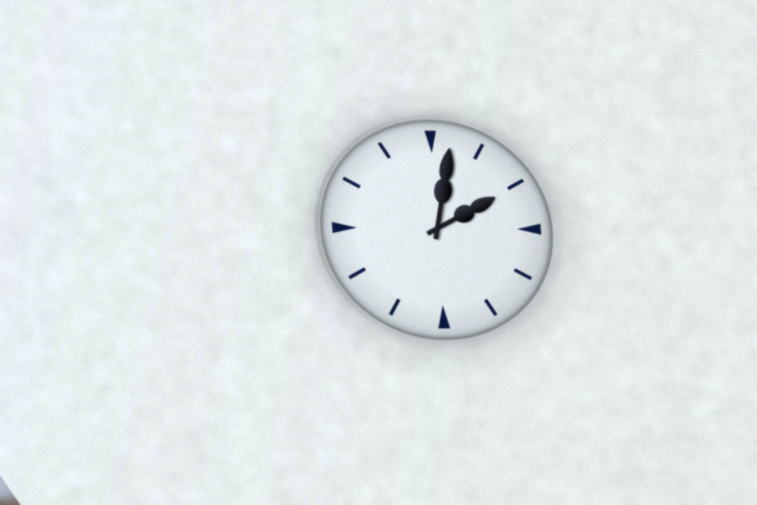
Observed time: 2:02
